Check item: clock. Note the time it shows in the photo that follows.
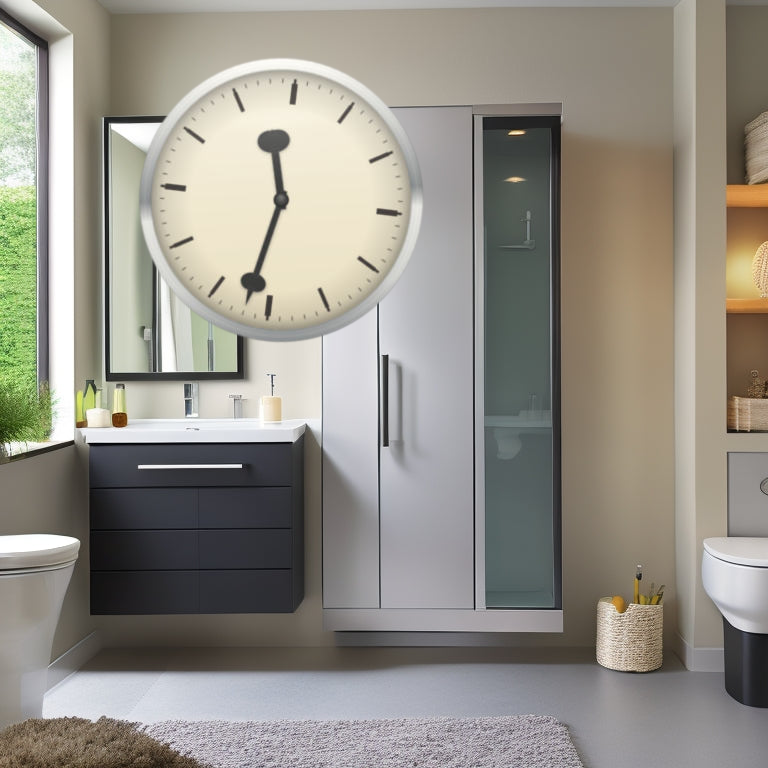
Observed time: 11:32
